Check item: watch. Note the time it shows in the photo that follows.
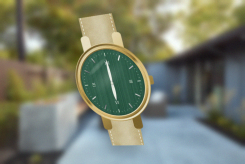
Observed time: 6:00
